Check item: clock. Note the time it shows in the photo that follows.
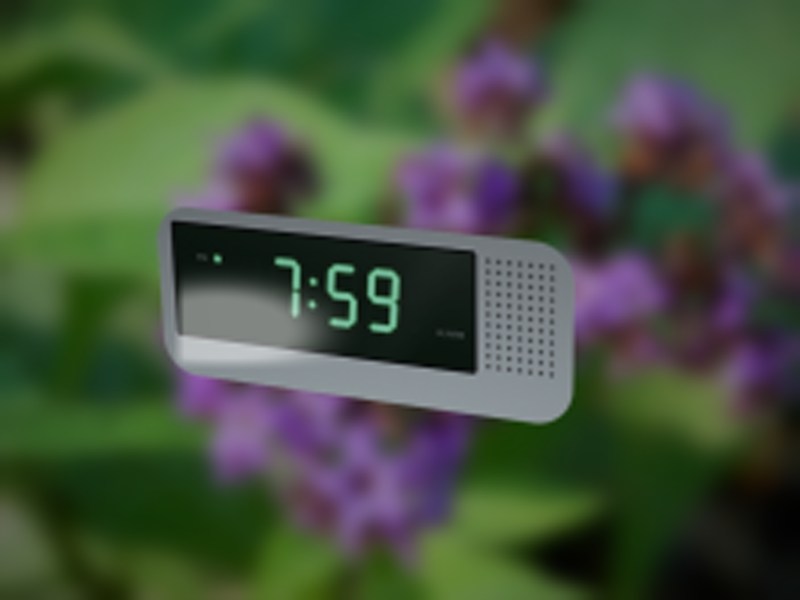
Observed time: 7:59
